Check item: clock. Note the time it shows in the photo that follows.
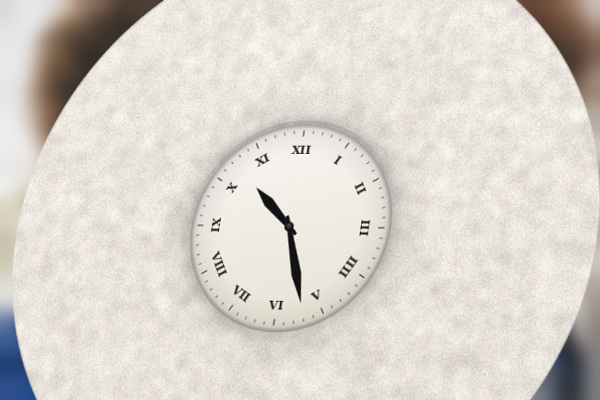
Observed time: 10:27
